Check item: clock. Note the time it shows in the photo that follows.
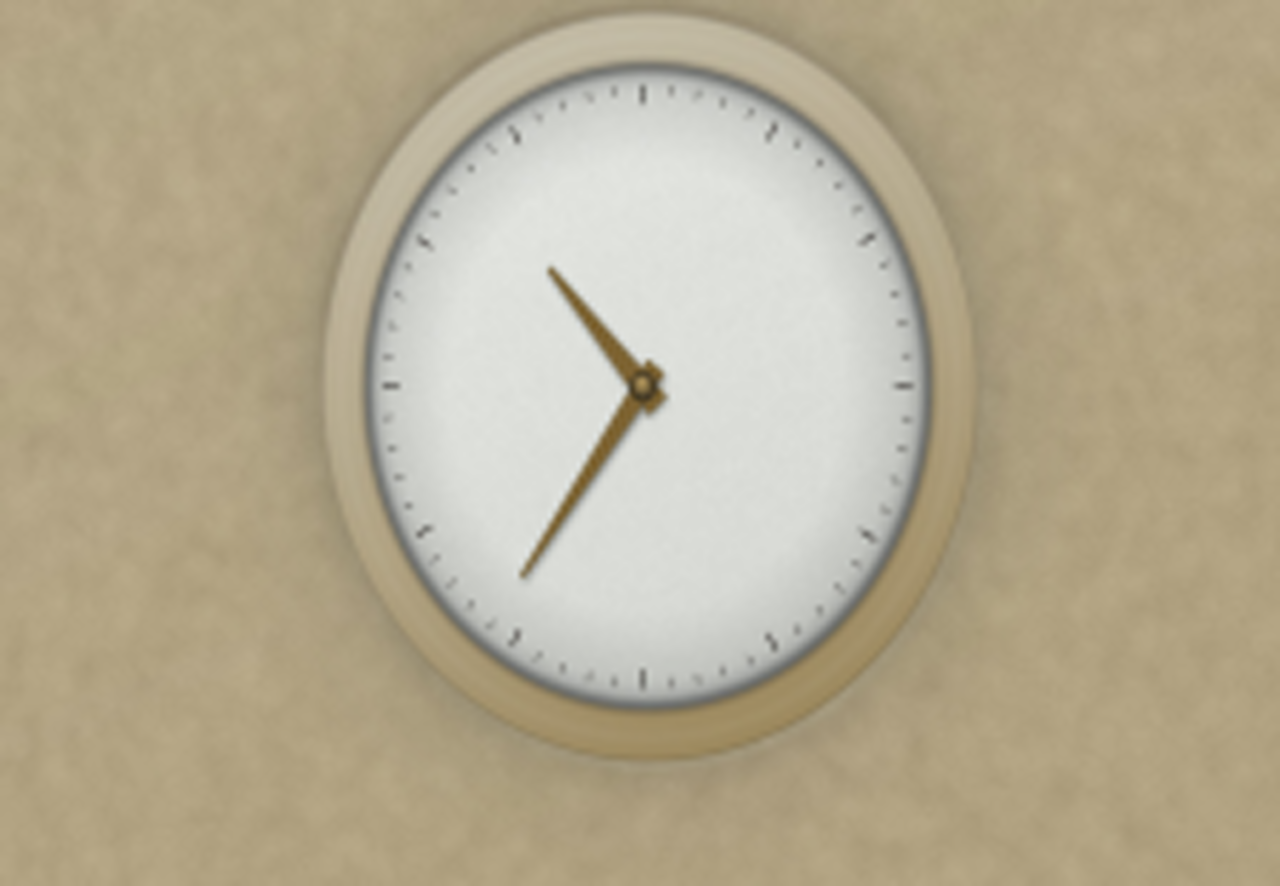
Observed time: 10:36
